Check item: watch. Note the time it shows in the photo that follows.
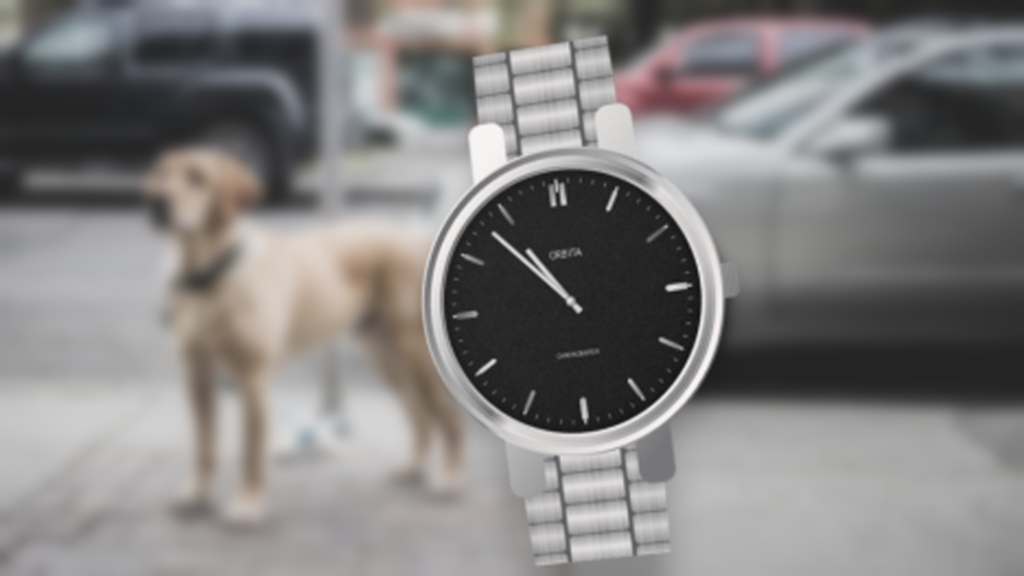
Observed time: 10:53
